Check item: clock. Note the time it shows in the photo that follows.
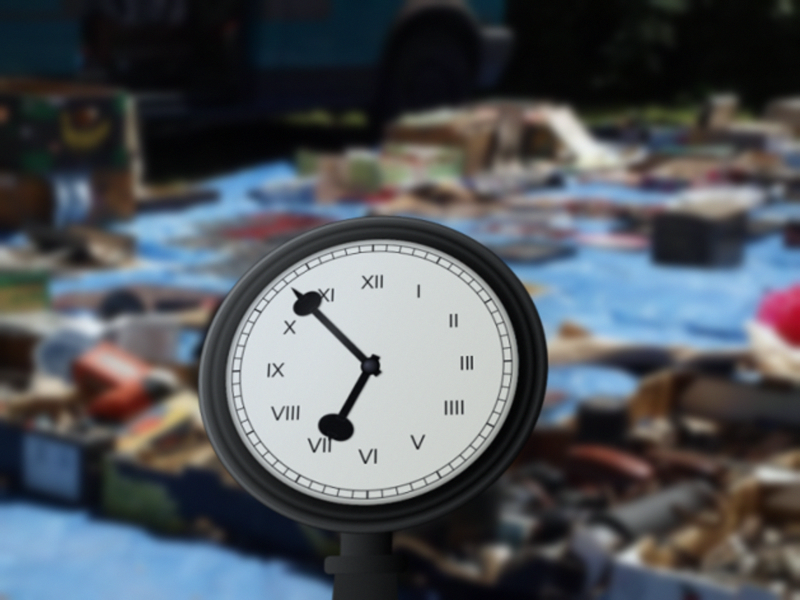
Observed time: 6:53
